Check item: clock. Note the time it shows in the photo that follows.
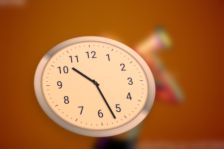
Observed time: 10:27
